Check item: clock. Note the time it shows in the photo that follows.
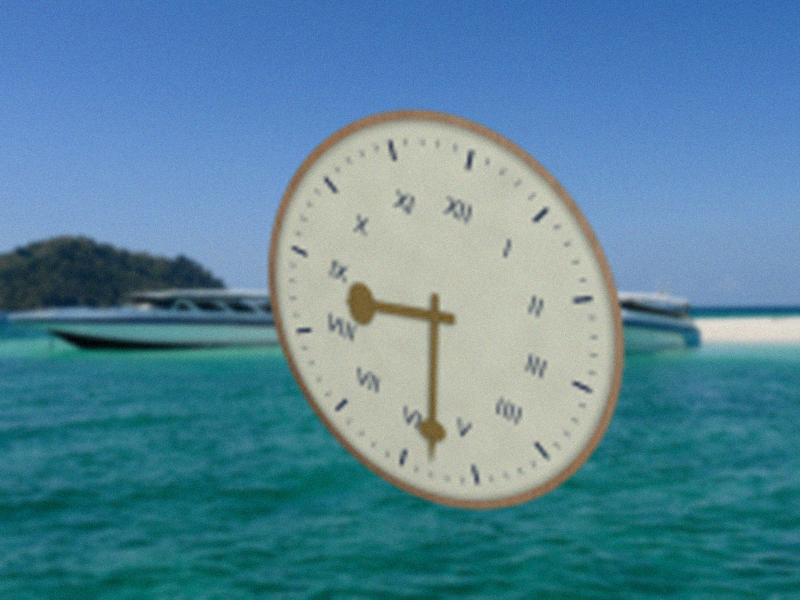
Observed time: 8:28
